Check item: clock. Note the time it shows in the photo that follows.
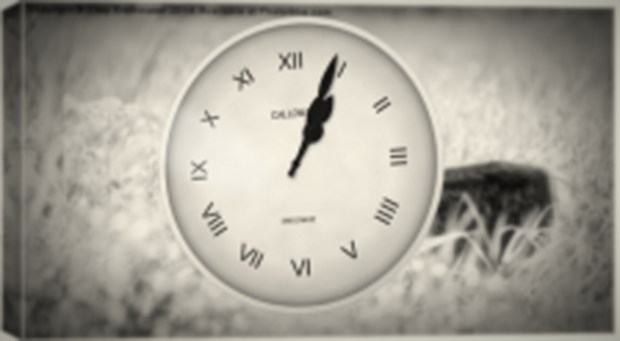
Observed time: 1:04
